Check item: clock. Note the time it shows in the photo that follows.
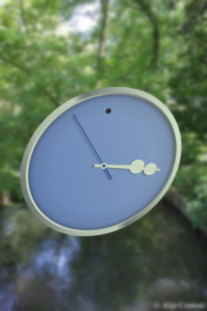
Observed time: 3:16:55
